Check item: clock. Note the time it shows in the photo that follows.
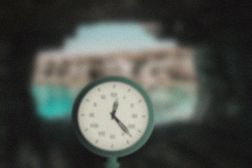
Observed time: 12:23
